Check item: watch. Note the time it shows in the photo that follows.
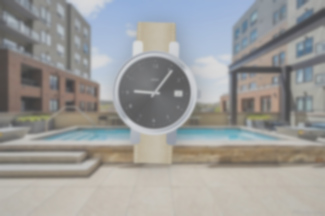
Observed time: 9:06
